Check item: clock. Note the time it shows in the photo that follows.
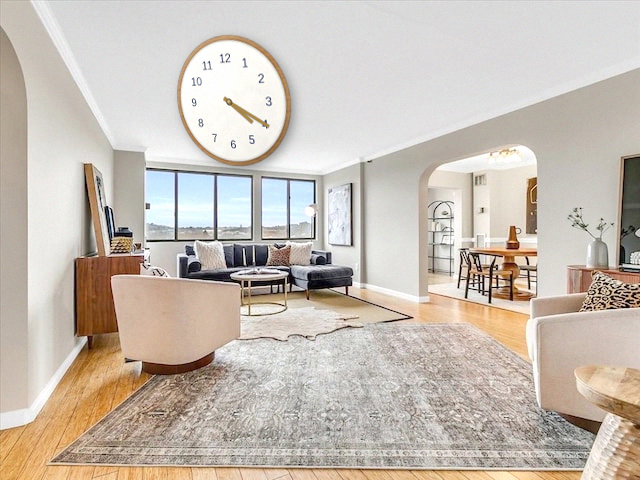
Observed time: 4:20
